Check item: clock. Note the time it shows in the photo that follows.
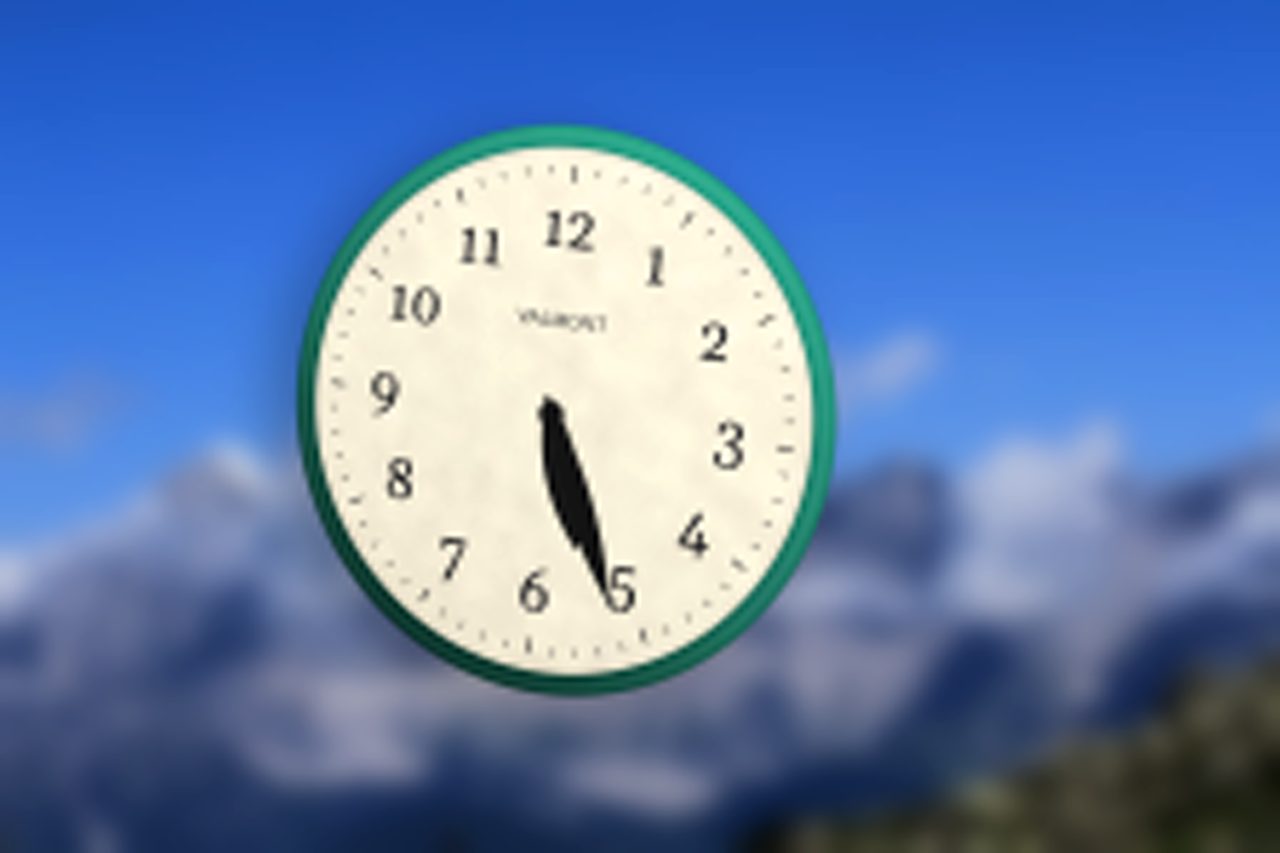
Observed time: 5:26
